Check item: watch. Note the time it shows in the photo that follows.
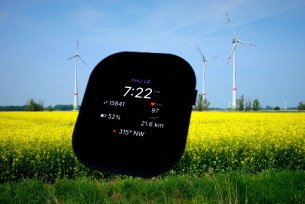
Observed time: 7:22
